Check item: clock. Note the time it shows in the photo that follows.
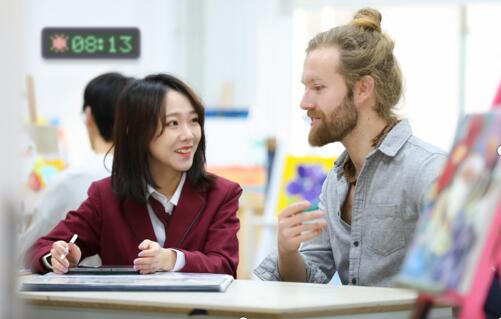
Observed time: 8:13
